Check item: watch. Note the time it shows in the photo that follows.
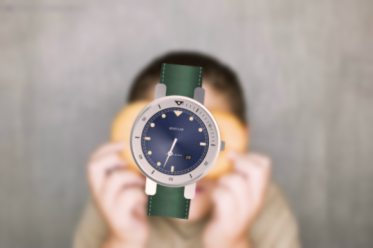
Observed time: 6:33
